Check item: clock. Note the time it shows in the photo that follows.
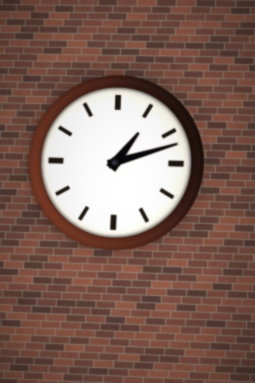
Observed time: 1:12
